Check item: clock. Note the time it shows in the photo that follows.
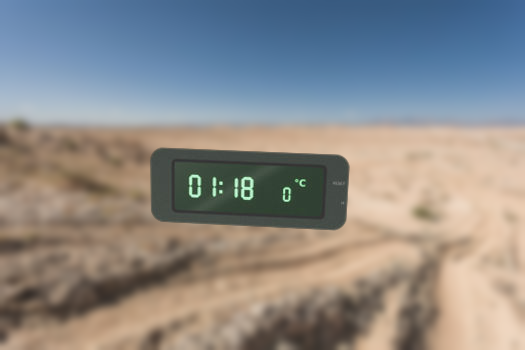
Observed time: 1:18
